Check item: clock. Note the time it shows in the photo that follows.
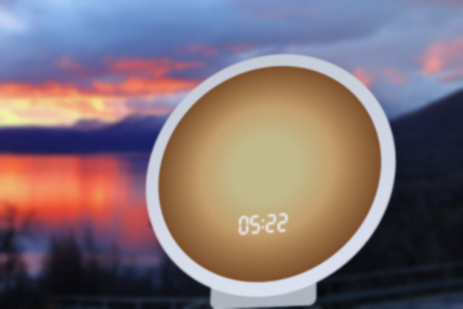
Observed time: 5:22
